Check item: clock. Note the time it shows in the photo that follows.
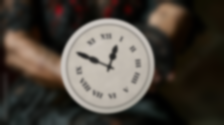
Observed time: 12:50
